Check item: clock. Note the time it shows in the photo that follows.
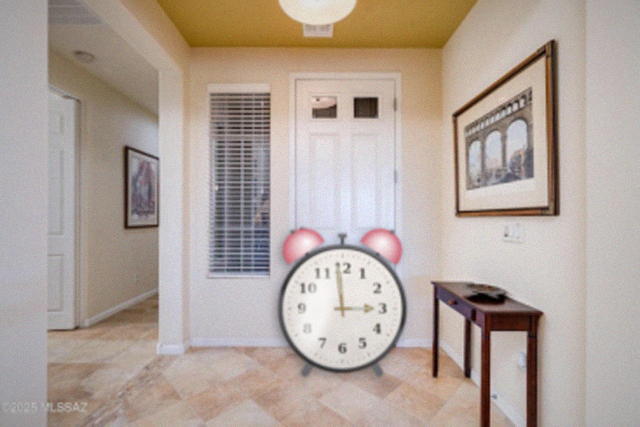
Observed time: 2:59
